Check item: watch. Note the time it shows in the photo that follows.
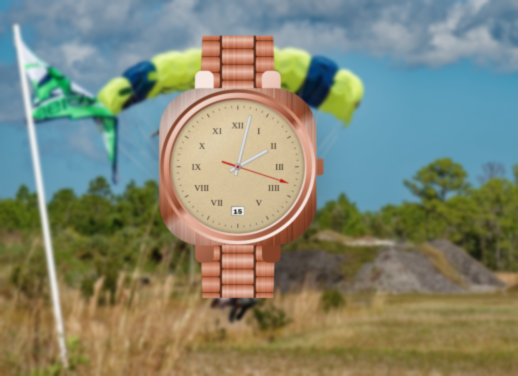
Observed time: 2:02:18
